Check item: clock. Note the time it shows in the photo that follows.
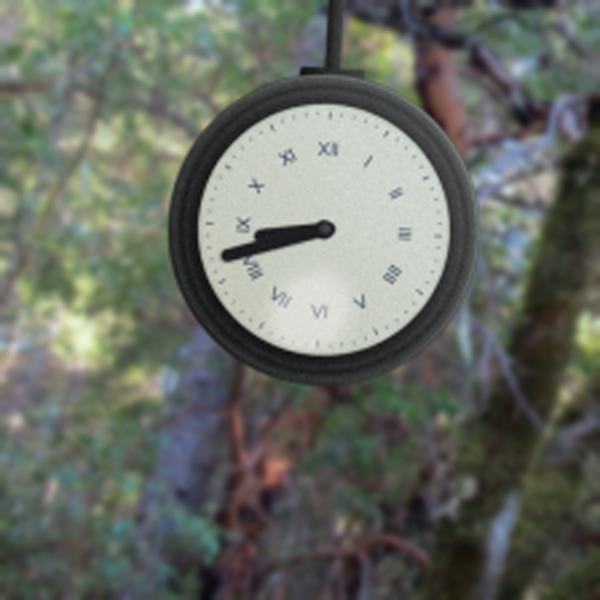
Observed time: 8:42
